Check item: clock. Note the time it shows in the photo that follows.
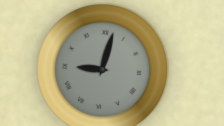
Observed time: 9:02
